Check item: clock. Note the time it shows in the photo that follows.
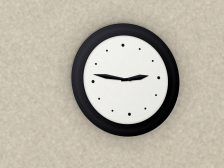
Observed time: 2:47
